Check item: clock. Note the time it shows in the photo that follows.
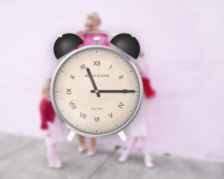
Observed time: 11:15
